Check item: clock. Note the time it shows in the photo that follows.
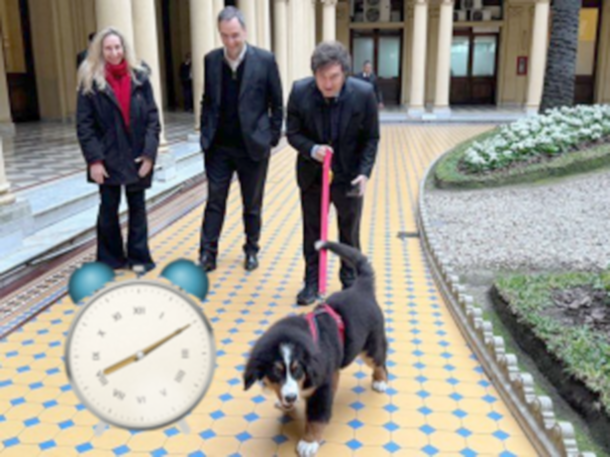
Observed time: 8:10
